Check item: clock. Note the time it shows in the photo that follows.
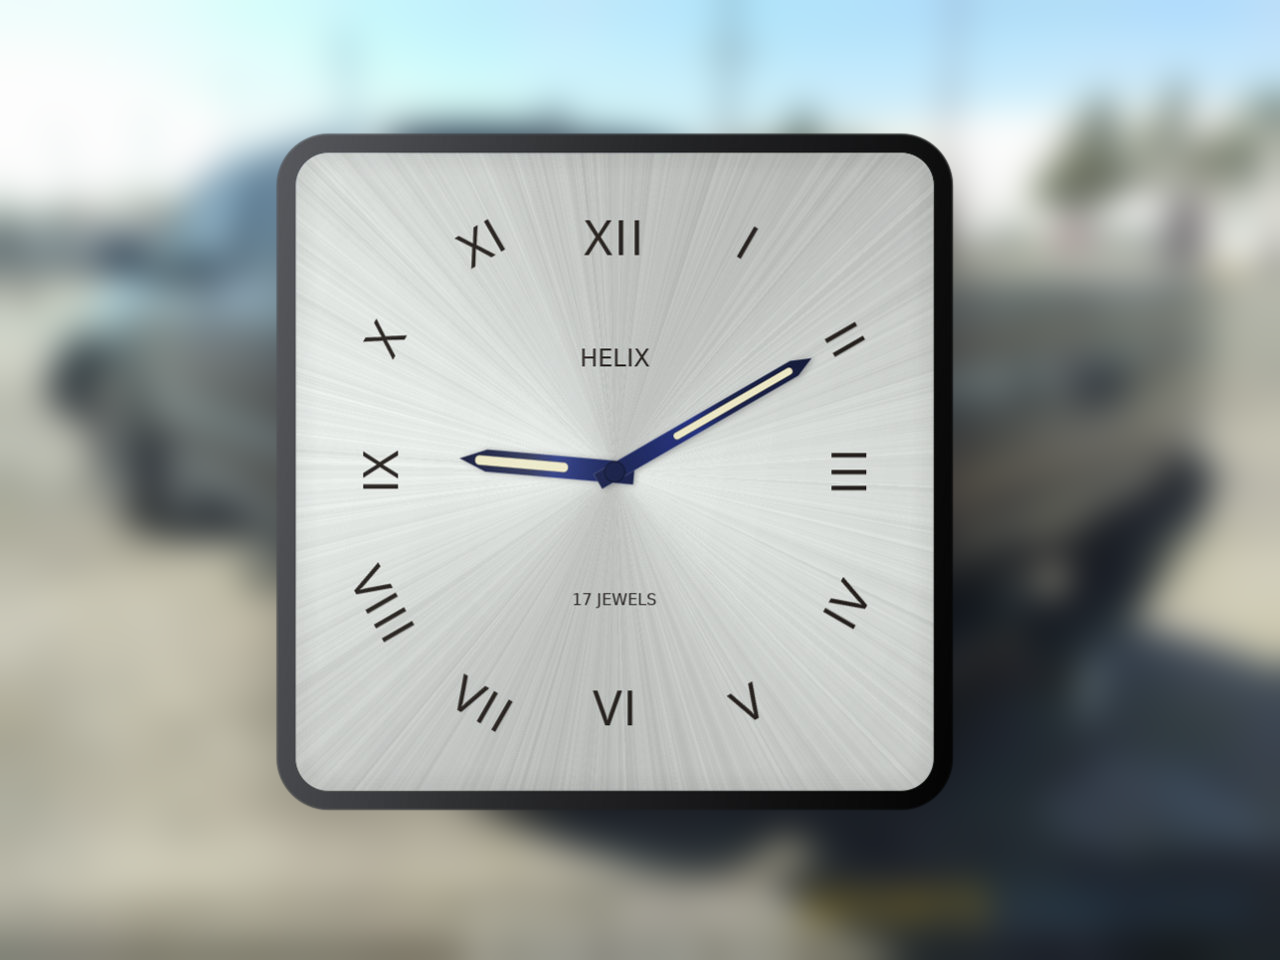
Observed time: 9:10
